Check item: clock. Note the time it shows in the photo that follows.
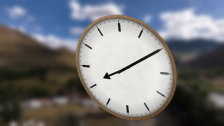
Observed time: 8:10
